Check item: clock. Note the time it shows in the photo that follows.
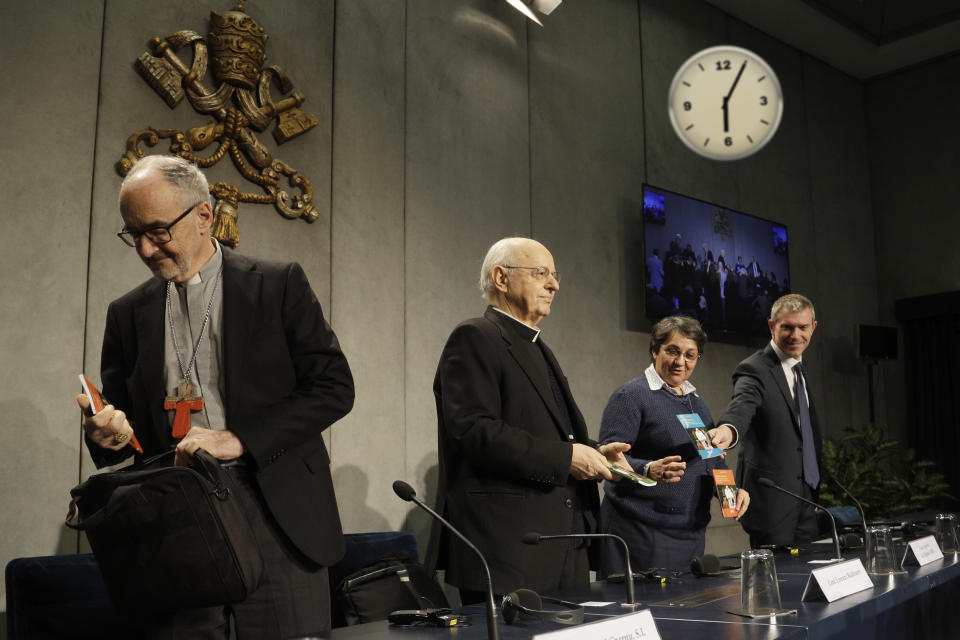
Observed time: 6:05
